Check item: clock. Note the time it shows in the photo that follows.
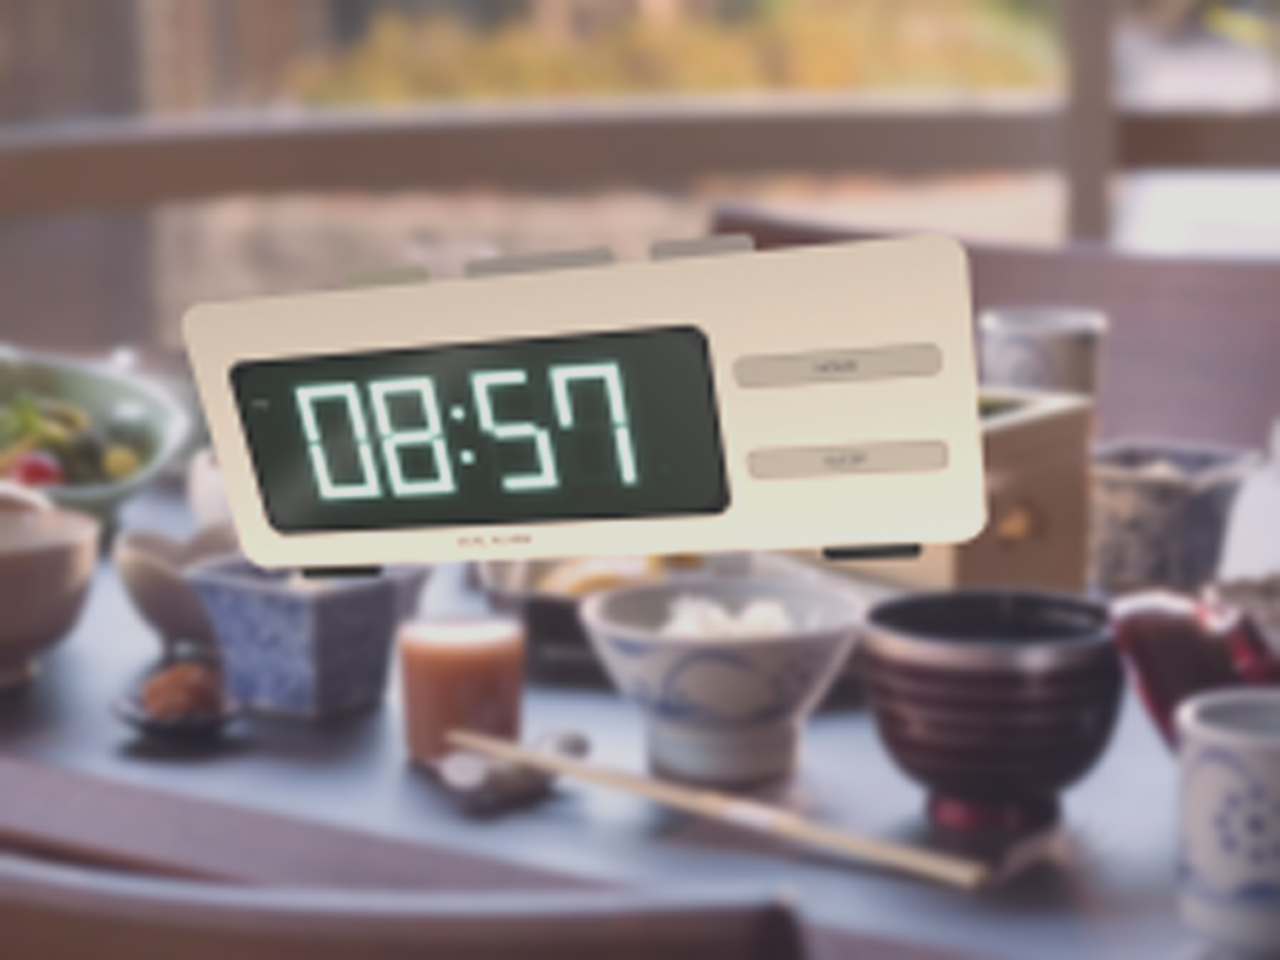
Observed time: 8:57
